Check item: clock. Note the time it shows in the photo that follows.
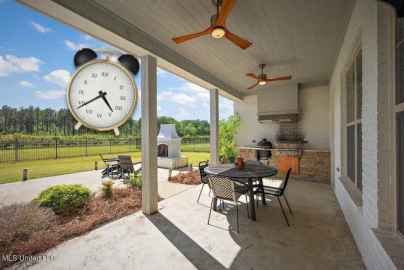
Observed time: 4:39
